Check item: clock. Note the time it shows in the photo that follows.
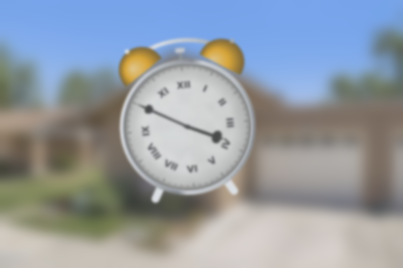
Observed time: 3:50
